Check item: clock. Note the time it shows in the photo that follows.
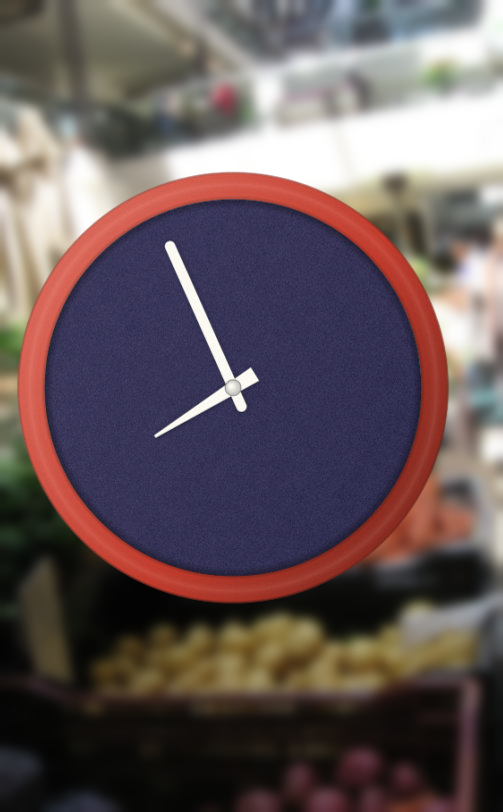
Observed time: 7:56
